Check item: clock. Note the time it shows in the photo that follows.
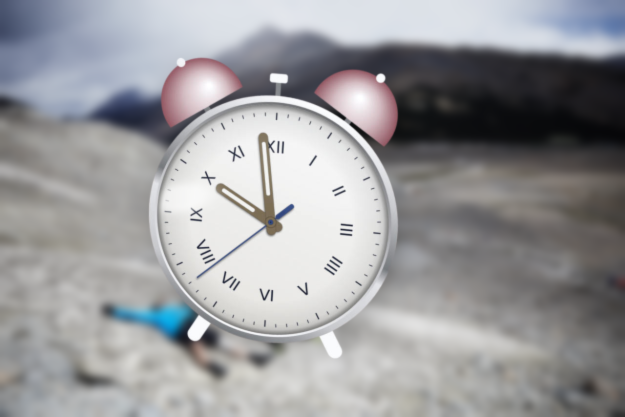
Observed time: 9:58:38
